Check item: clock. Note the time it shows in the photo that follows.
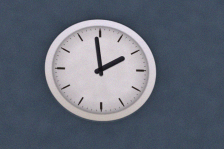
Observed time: 1:59
